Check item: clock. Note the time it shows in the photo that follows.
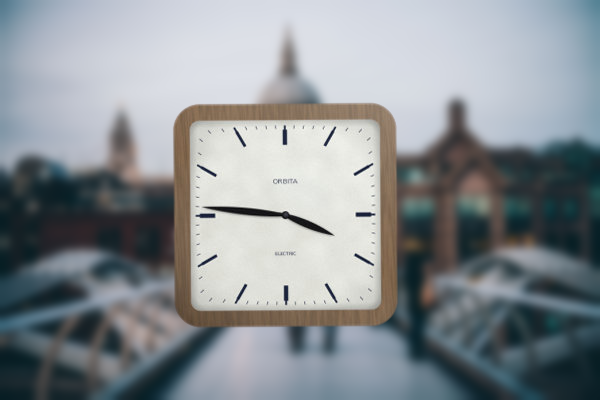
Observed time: 3:46
